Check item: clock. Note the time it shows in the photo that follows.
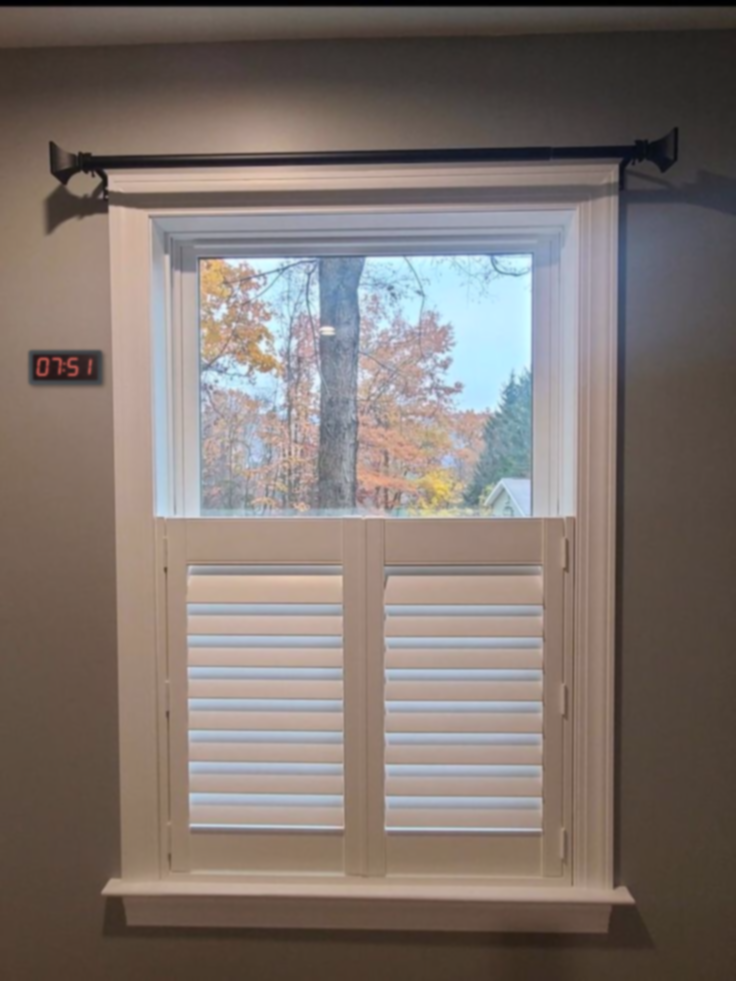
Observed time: 7:51
